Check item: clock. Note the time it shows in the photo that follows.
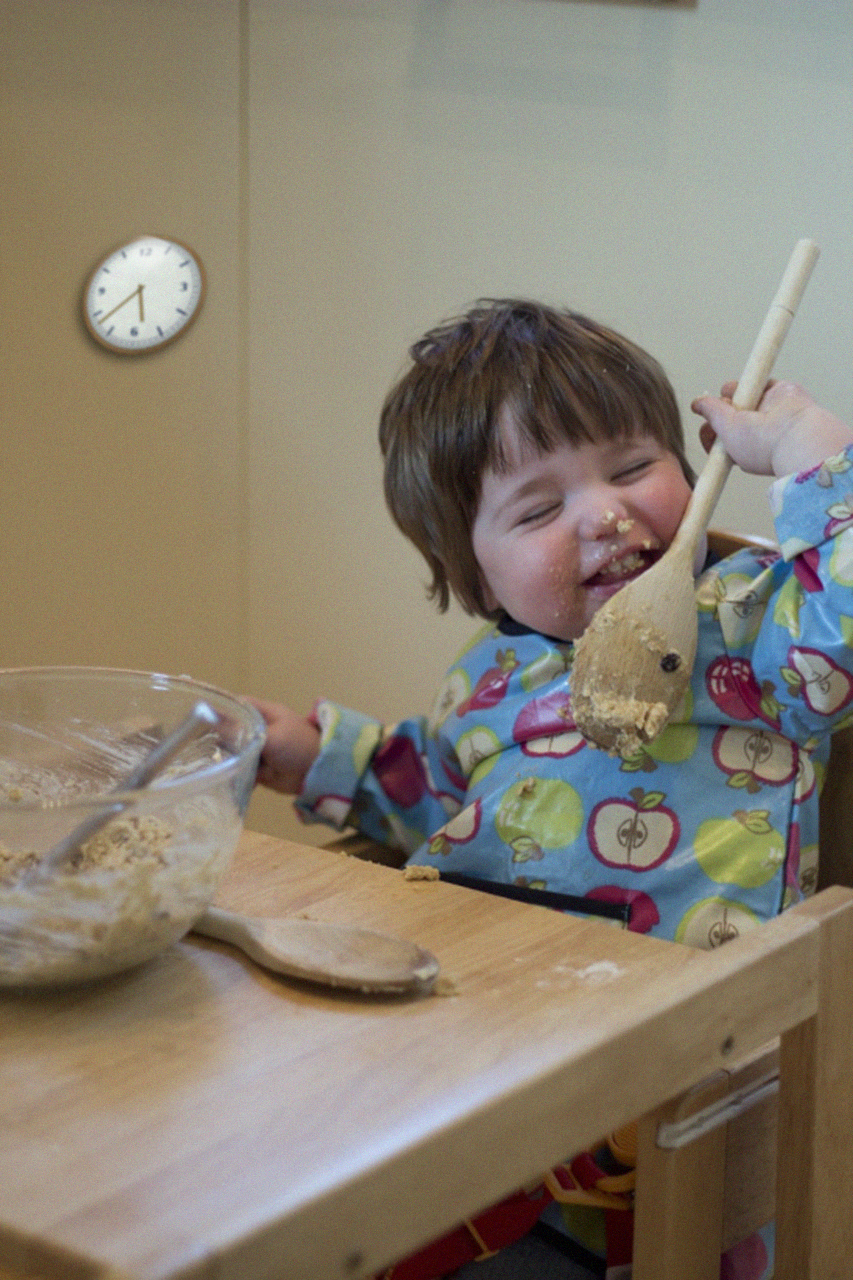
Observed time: 5:38
